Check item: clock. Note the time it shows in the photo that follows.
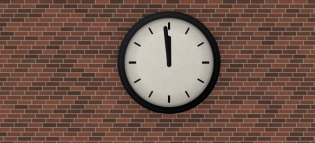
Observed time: 11:59
